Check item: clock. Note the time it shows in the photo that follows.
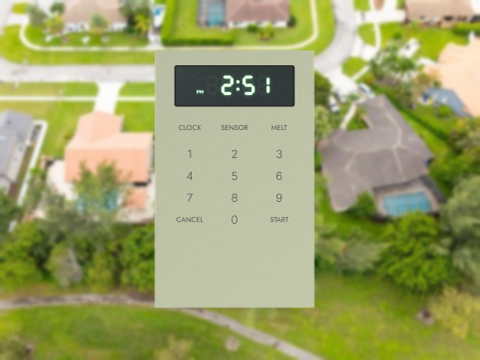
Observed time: 2:51
